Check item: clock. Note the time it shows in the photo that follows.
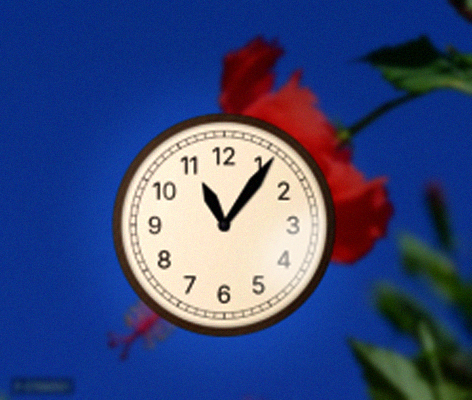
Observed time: 11:06
